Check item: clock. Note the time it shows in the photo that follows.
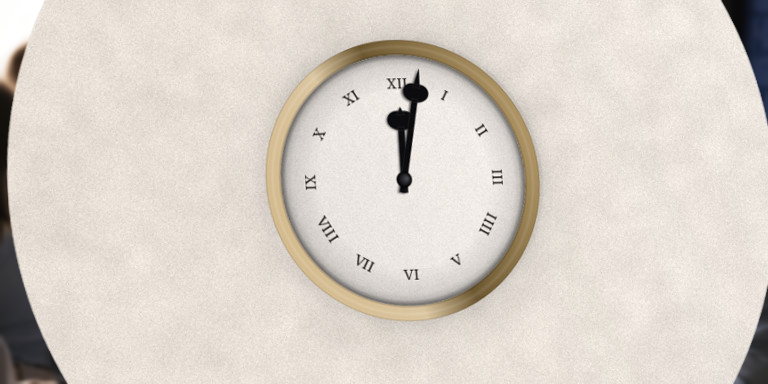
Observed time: 12:02
